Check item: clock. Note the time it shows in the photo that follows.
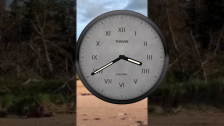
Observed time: 3:40
